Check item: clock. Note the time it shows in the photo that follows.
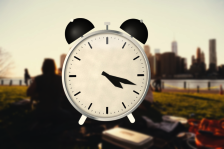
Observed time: 4:18
